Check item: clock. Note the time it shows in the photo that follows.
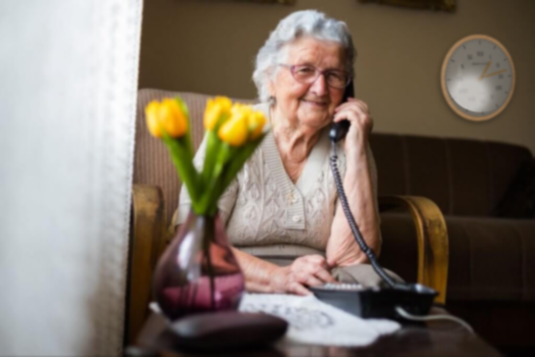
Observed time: 1:13
